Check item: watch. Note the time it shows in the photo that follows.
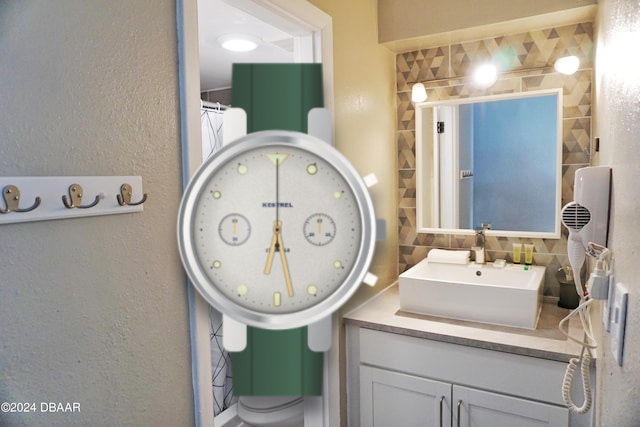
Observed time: 6:28
